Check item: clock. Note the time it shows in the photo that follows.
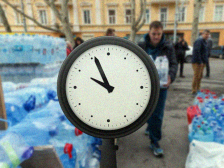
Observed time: 9:56
